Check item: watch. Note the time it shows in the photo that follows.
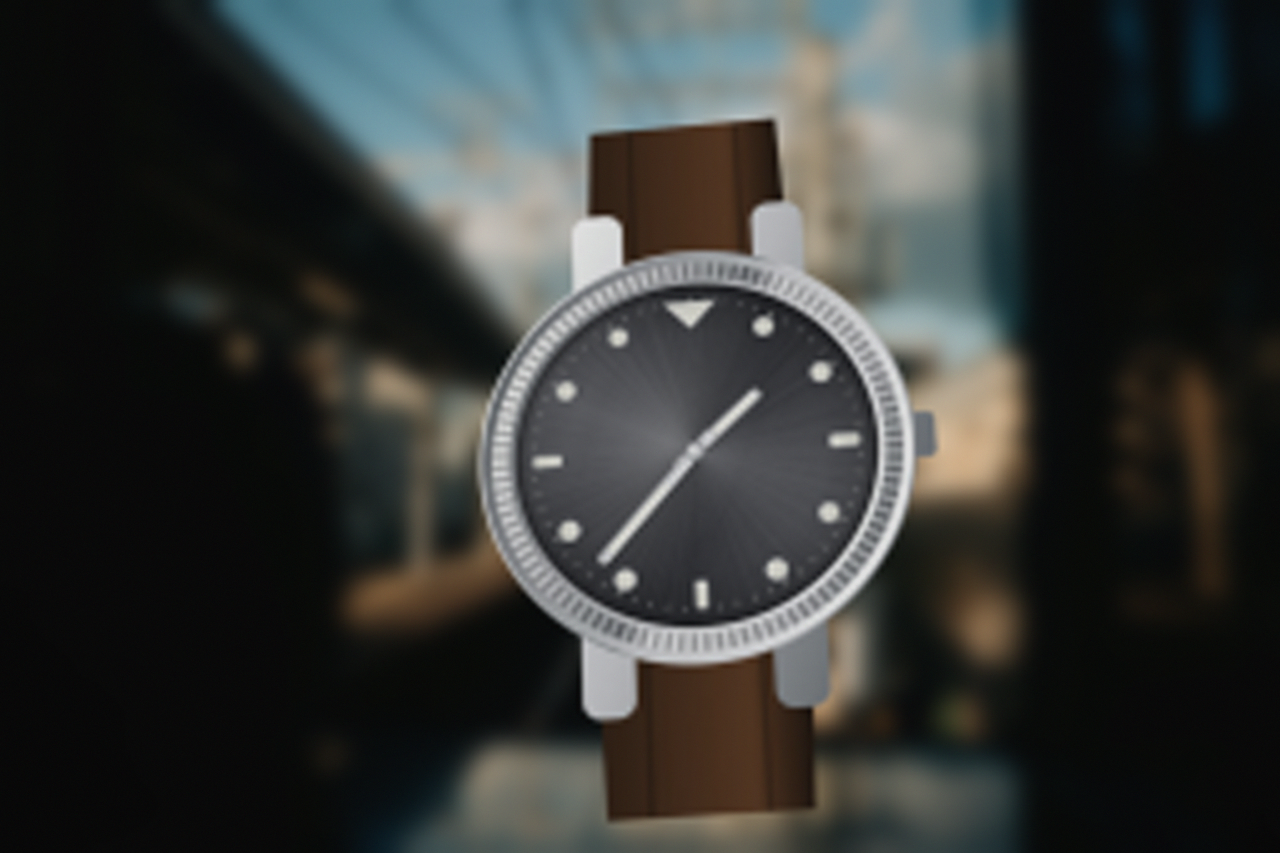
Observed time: 1:37
